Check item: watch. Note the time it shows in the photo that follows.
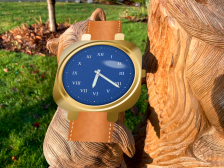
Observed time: 6:21
